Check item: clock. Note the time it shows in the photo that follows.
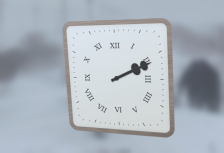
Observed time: 2:11
